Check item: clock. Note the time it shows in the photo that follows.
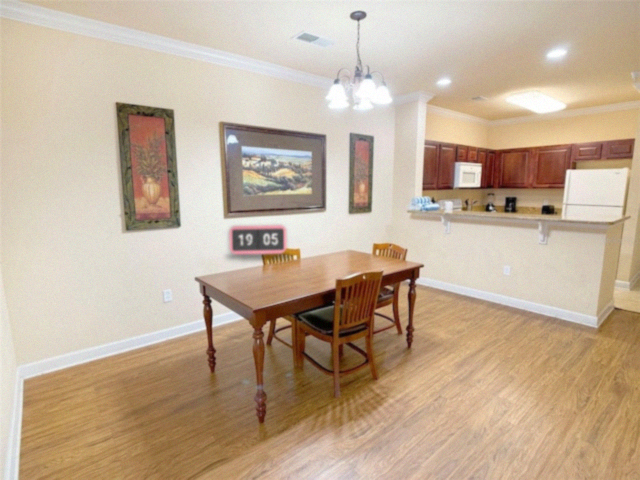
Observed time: 19:05
